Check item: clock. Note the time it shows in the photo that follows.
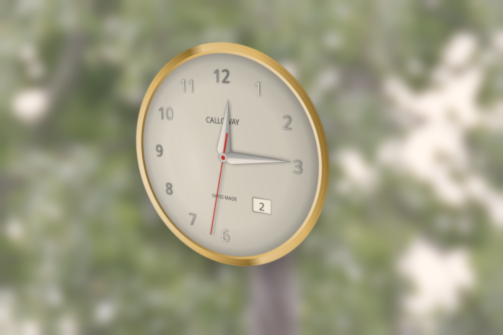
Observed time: 12:14:32
